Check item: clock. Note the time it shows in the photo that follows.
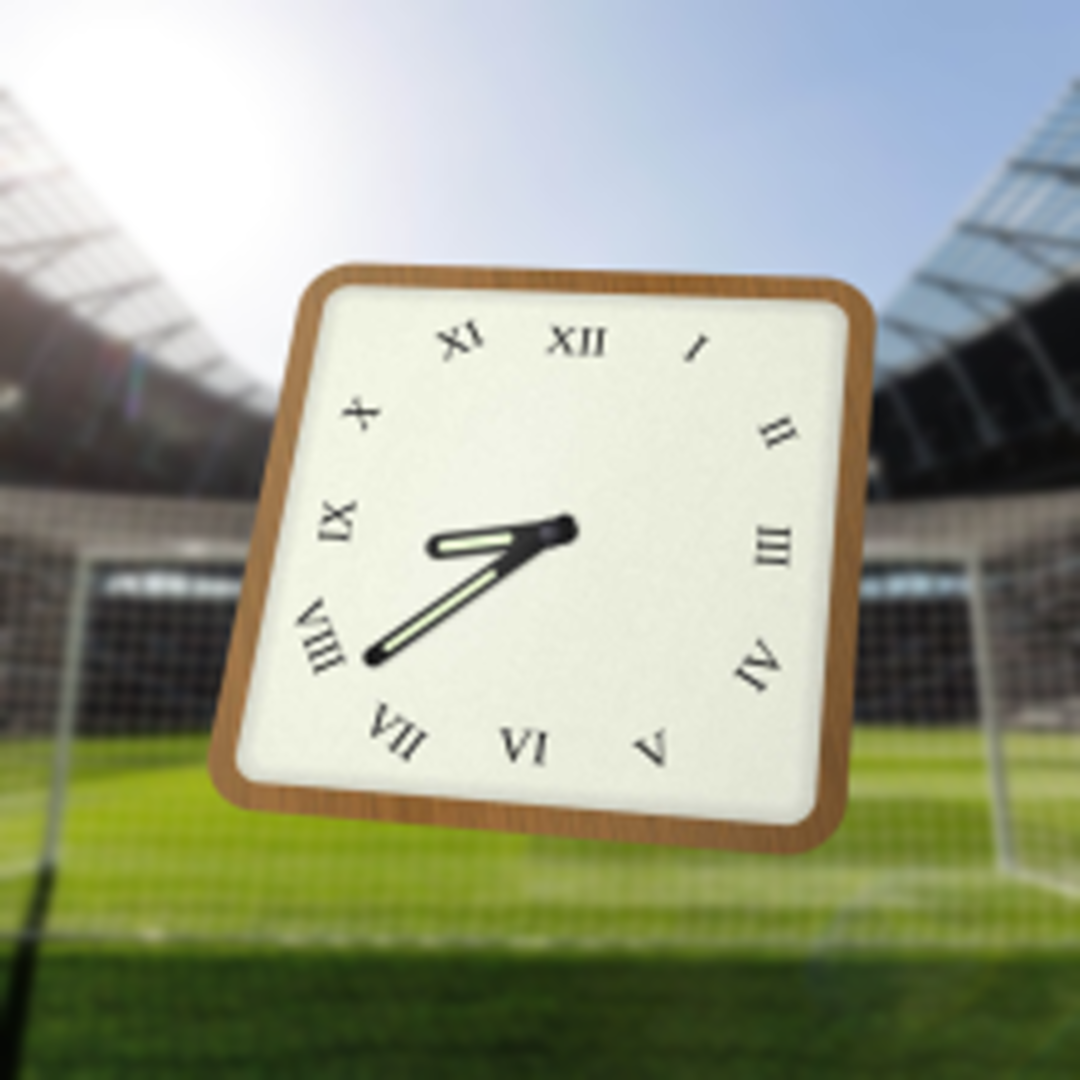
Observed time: 8:38
